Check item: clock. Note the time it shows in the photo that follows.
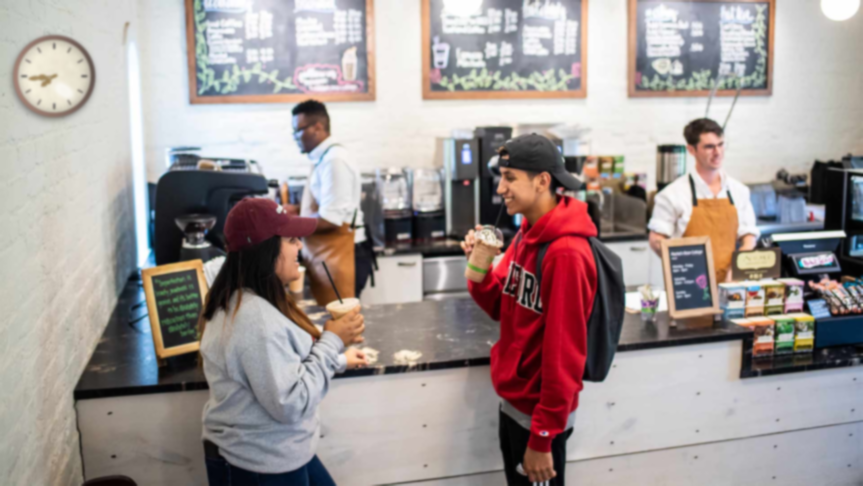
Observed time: 7:44
